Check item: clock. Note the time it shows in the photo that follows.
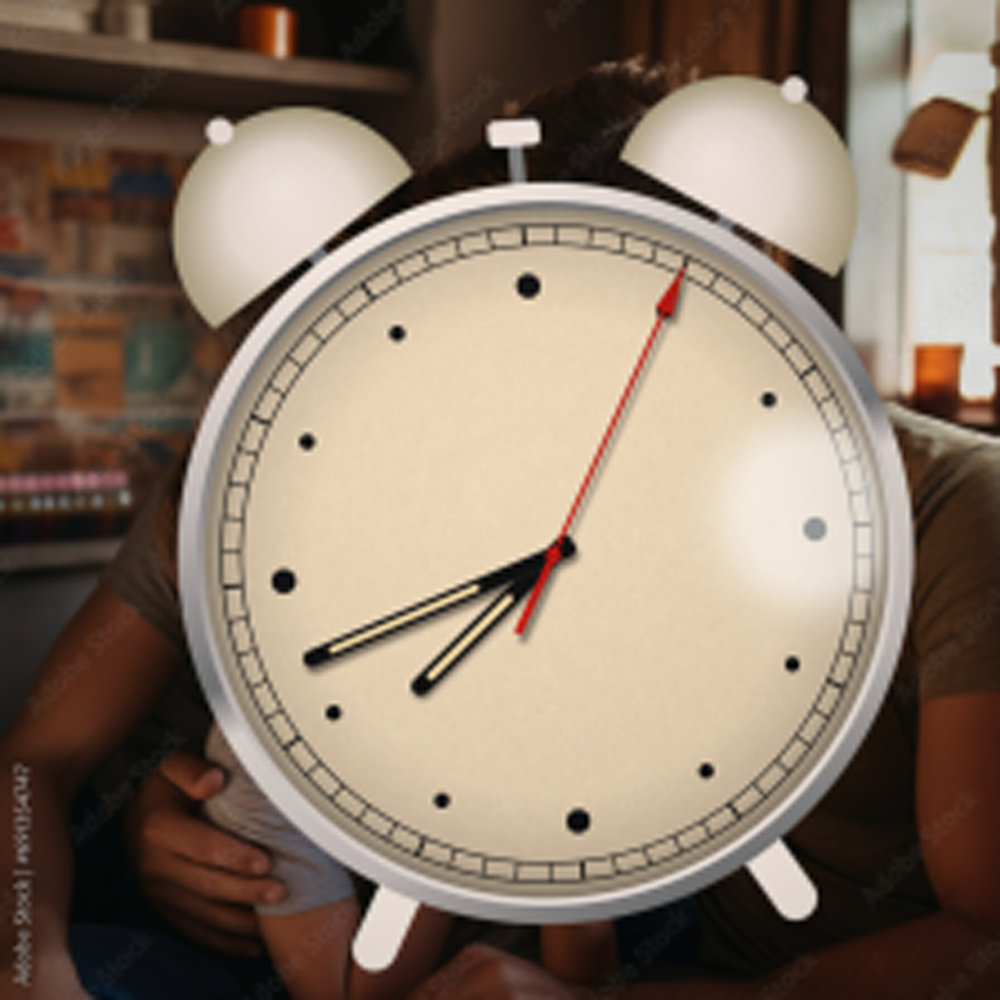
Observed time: 7:42:05
